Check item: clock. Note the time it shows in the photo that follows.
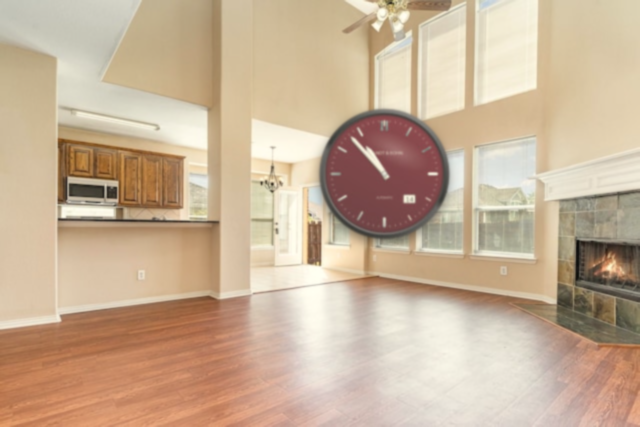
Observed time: 10:53
